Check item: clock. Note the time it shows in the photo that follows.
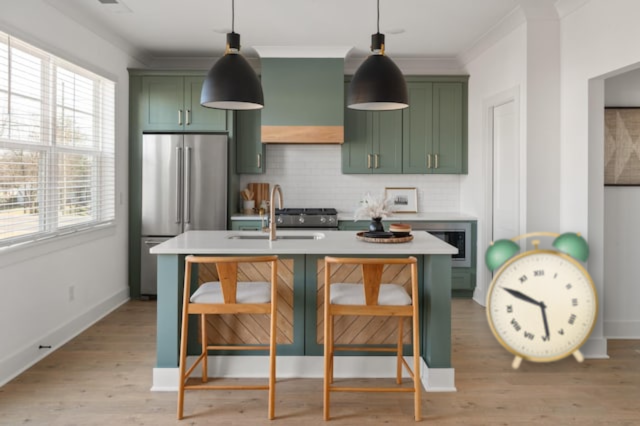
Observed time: 5:50
